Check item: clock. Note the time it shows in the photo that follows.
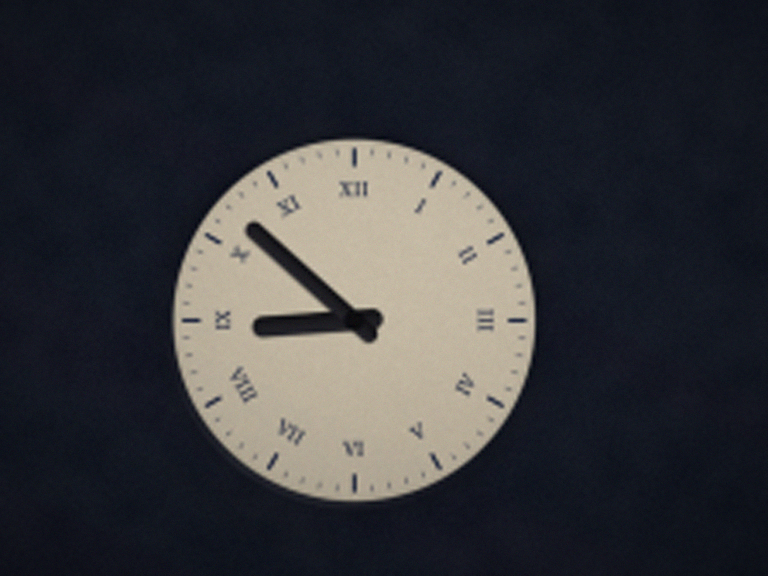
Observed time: 8:52
